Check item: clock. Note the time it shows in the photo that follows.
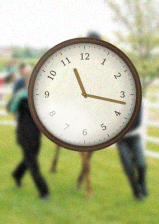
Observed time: 11:17
